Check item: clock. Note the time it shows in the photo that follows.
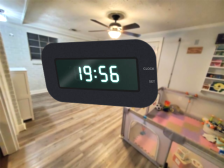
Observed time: 19:56
